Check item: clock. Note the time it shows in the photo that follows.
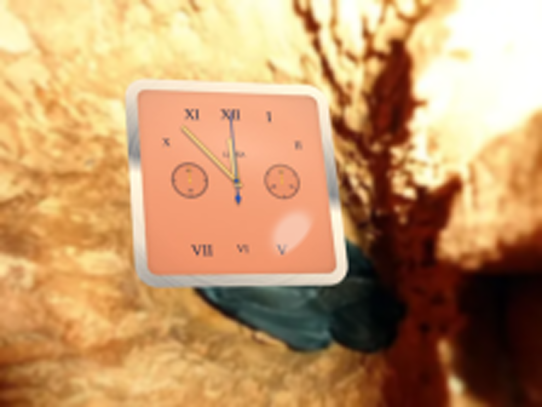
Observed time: 11:53
